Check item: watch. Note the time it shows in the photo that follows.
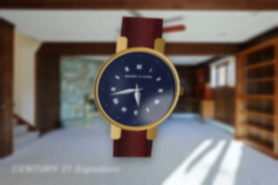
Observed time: 5:43
